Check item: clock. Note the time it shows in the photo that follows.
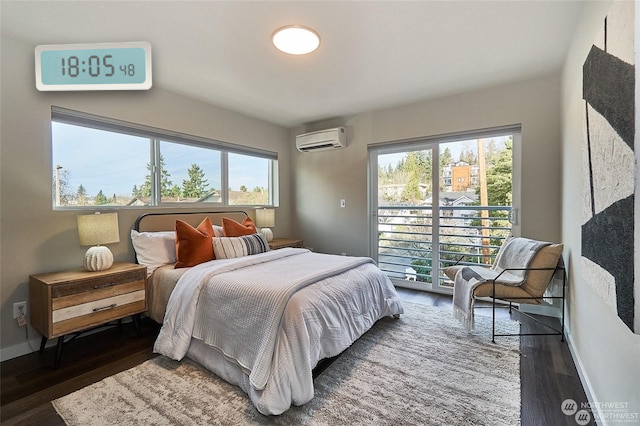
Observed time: 18:05:48
